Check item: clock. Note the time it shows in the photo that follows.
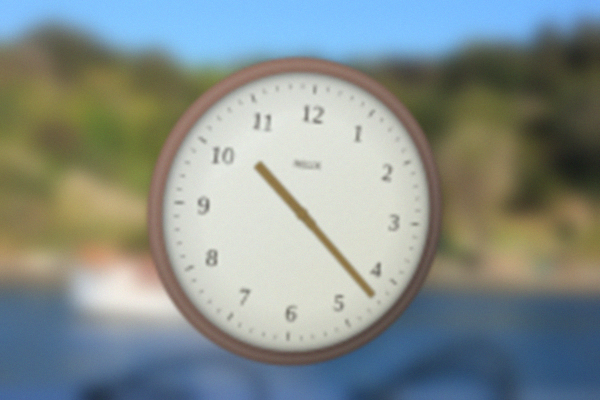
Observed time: 10:22
